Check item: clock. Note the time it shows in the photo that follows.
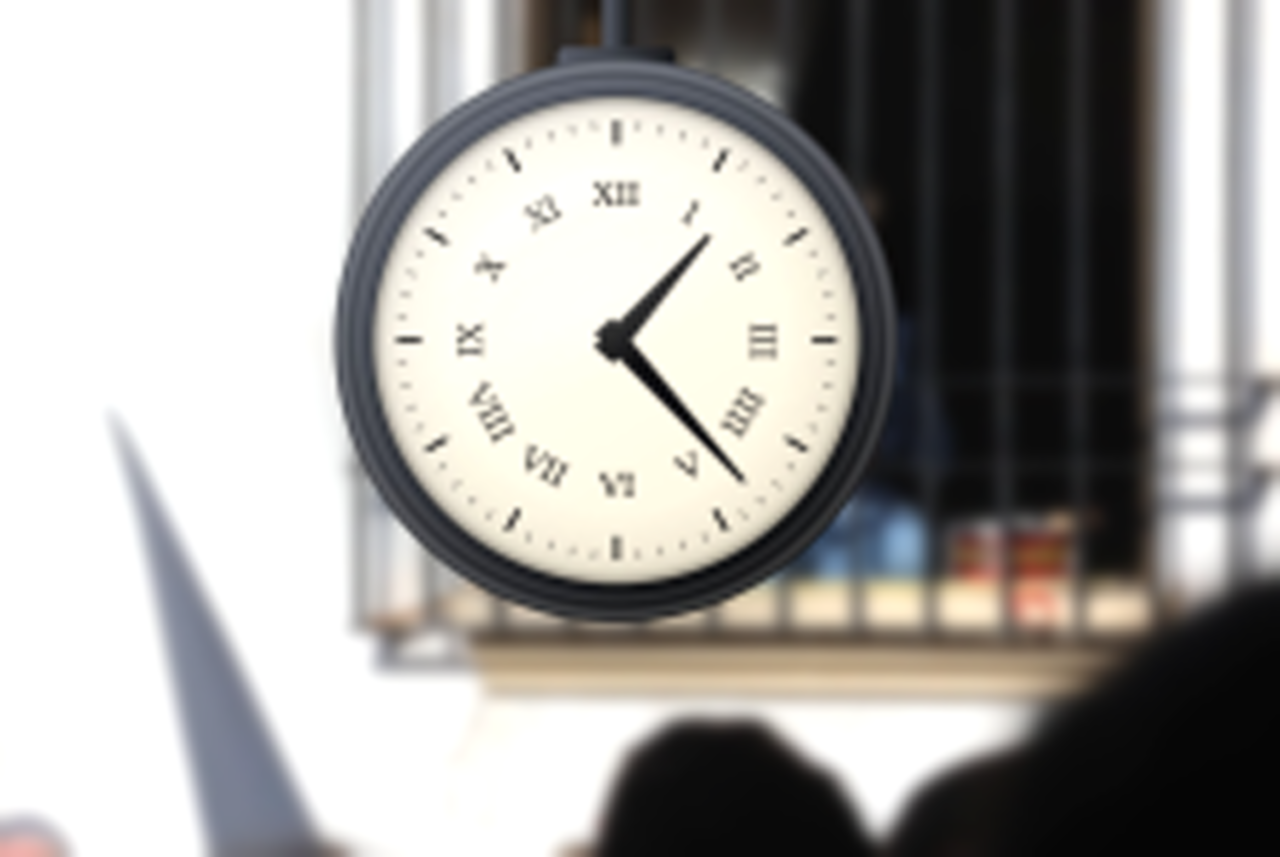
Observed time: 1:23
